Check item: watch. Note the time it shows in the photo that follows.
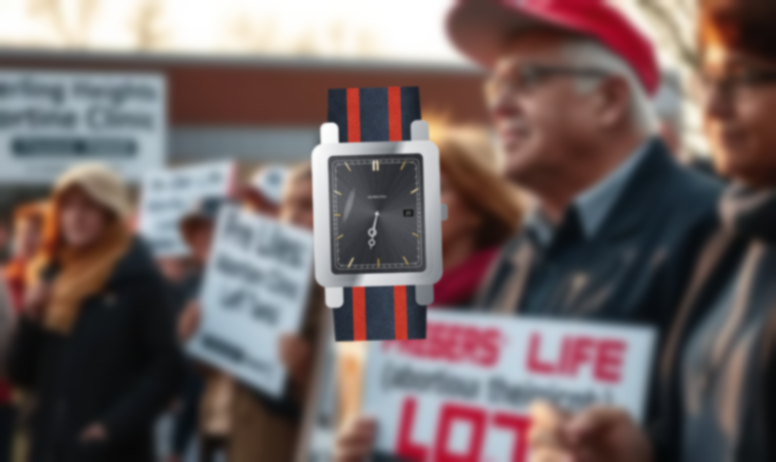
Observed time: 6:32
